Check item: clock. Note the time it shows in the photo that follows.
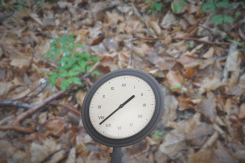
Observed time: 1:38
